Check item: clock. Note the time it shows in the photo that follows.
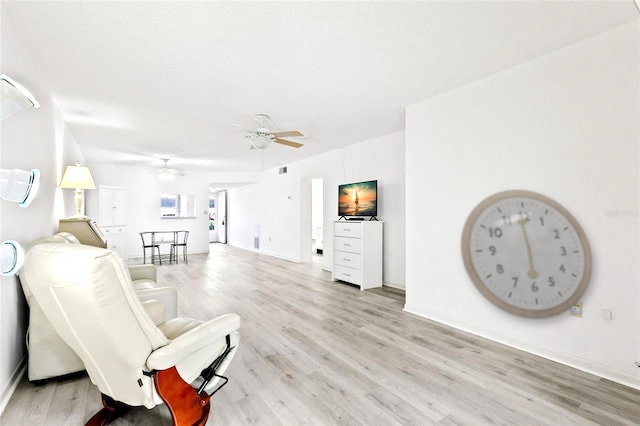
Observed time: 5:59
